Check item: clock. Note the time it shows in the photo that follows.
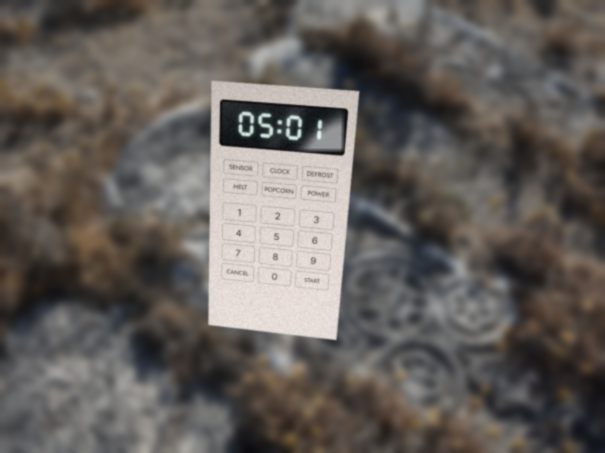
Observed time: 5:01
